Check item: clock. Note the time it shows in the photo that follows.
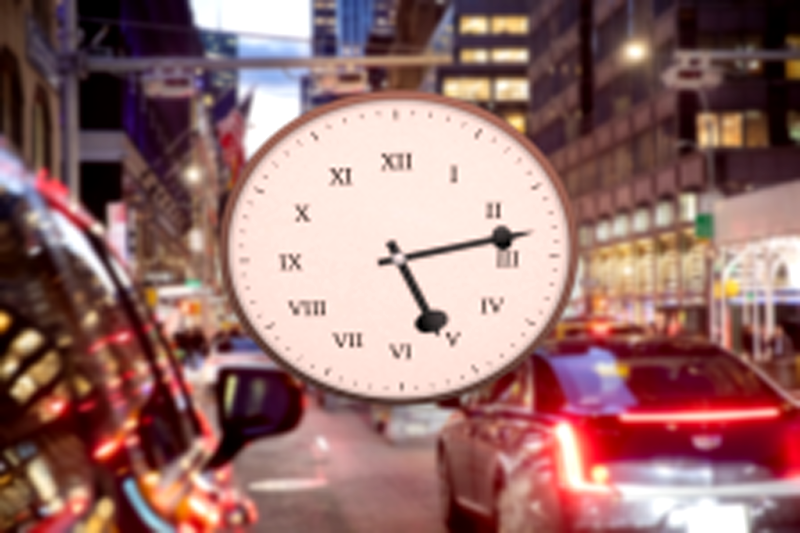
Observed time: 5:13
